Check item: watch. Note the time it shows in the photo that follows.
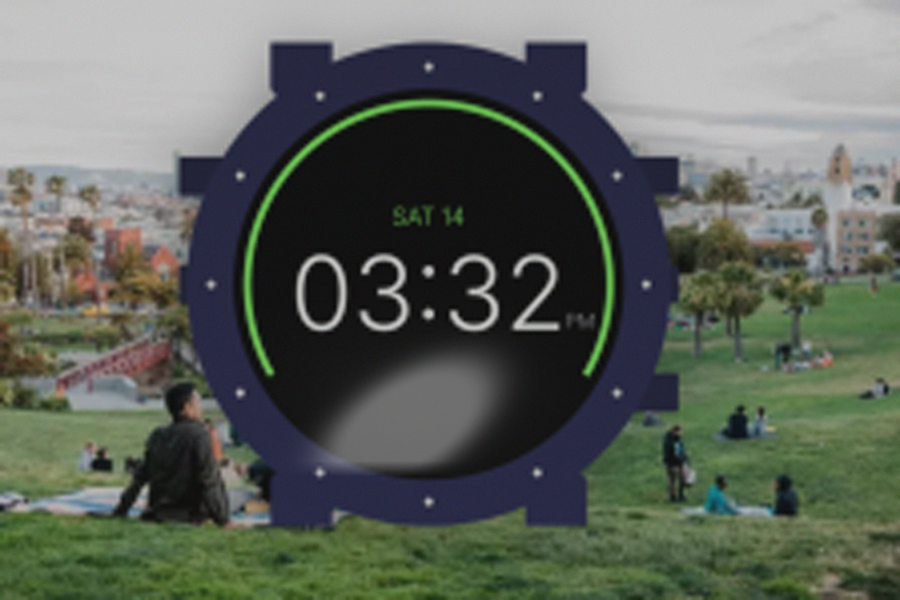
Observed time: 3:32
